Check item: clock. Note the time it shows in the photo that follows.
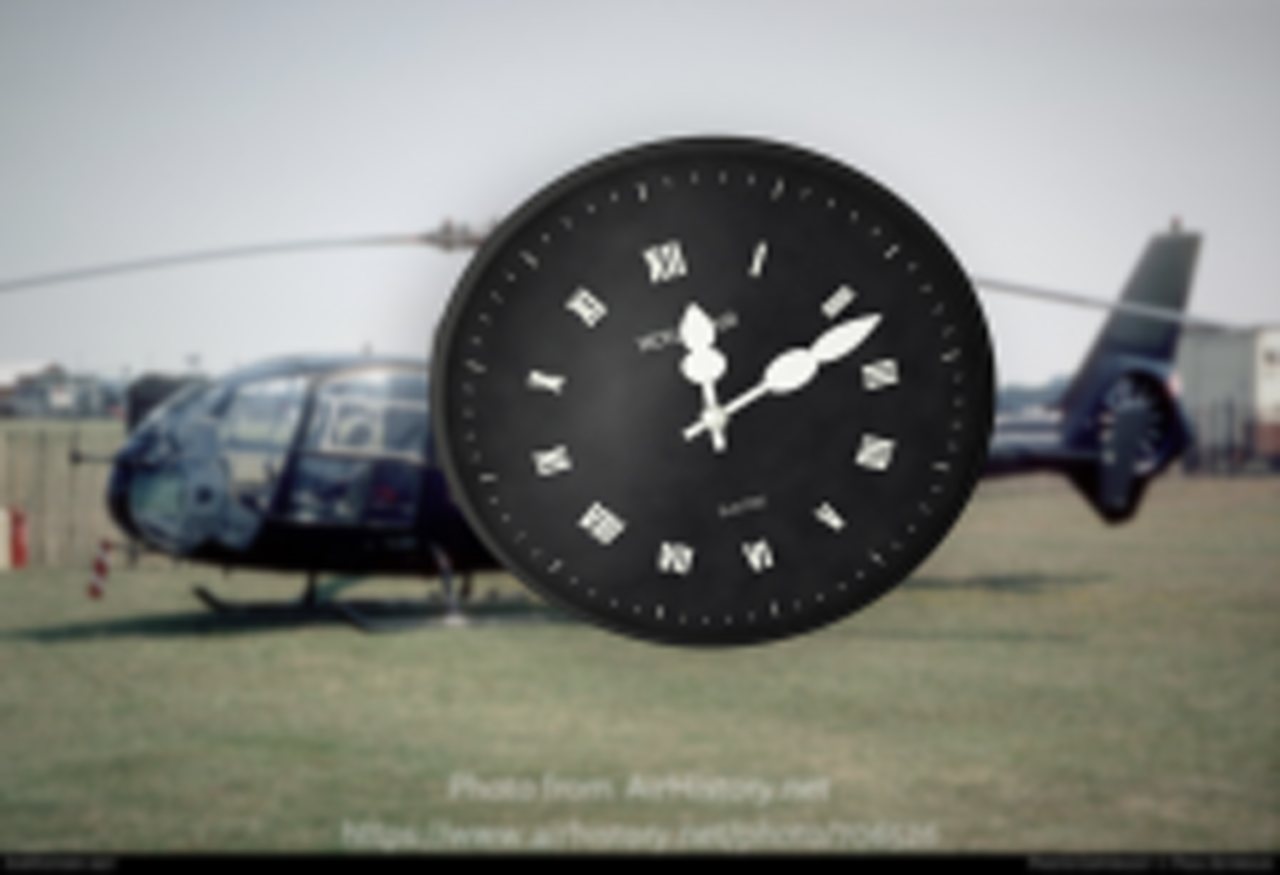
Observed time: 12:12
